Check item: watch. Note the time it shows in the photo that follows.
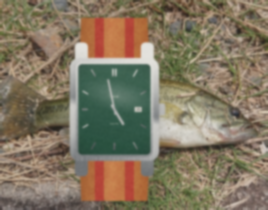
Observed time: 4:58
